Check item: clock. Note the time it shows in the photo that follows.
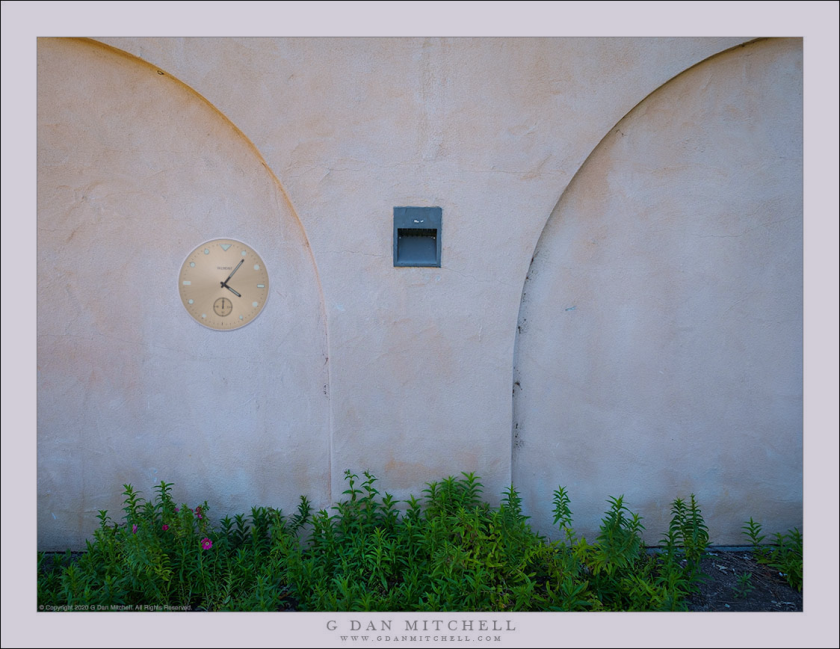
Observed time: 4:06
